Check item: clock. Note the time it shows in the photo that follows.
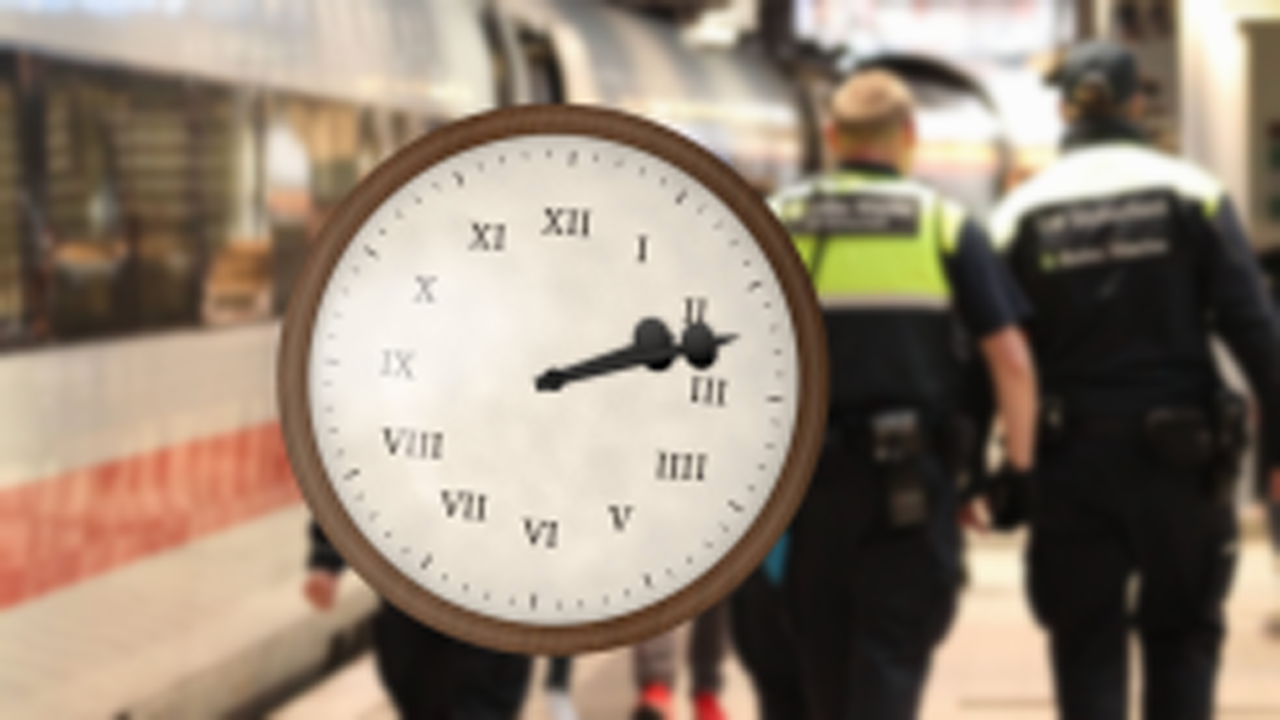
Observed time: 2:12
